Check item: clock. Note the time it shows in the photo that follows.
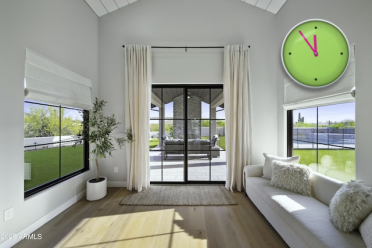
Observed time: 11:54
